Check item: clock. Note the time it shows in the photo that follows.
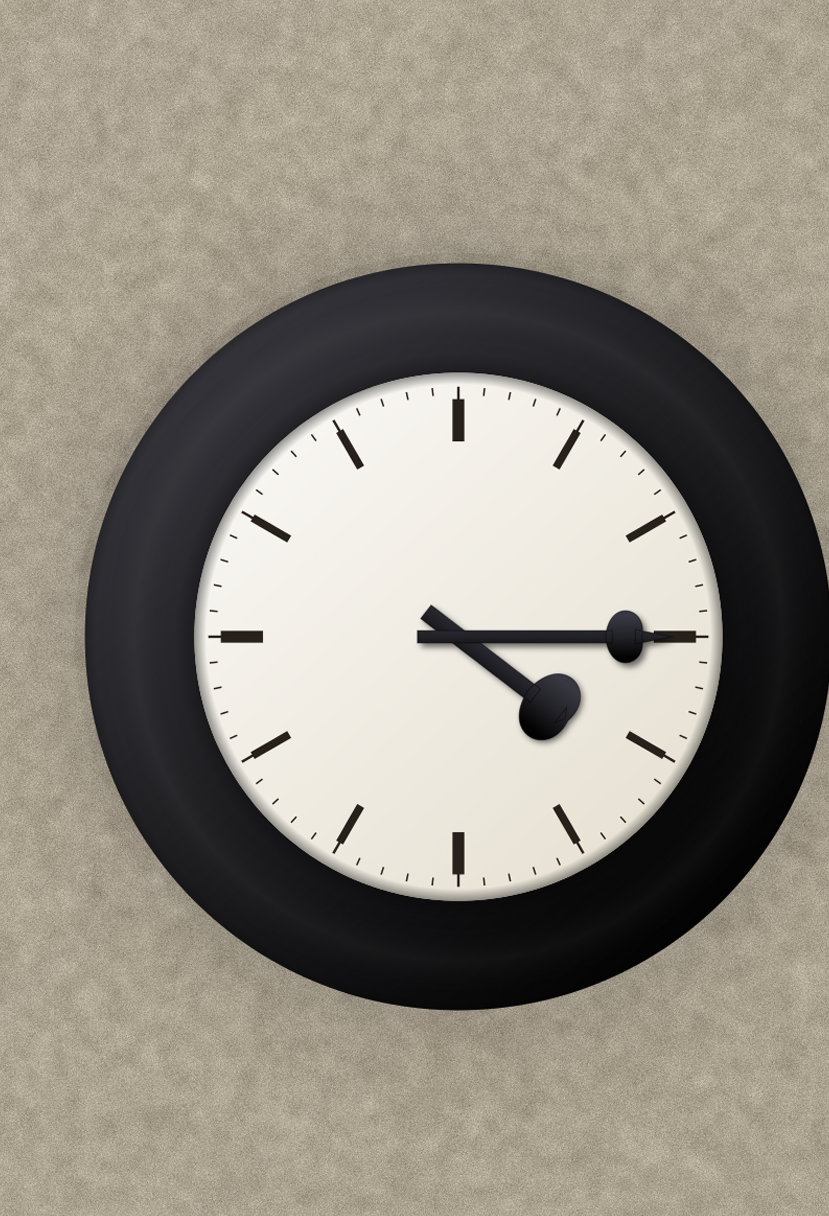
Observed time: 4:15
